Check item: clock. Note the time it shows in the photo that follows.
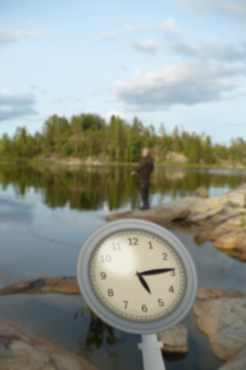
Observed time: 5:14
